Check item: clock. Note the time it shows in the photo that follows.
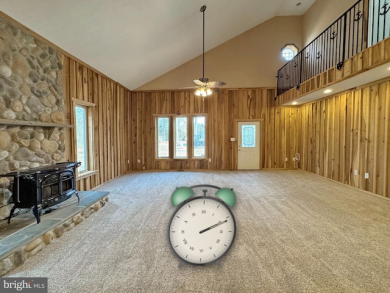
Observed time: 2:11
